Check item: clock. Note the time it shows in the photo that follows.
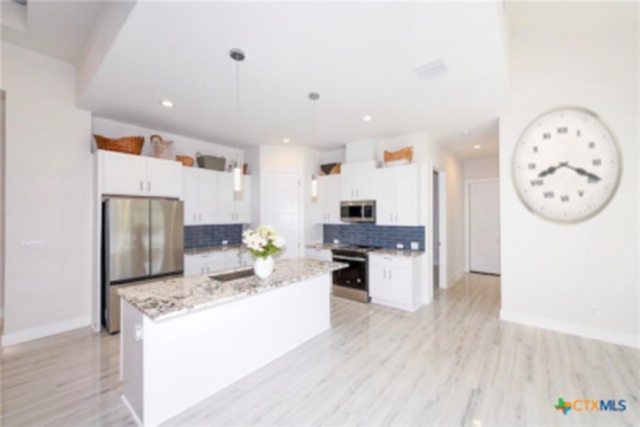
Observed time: 8:19
